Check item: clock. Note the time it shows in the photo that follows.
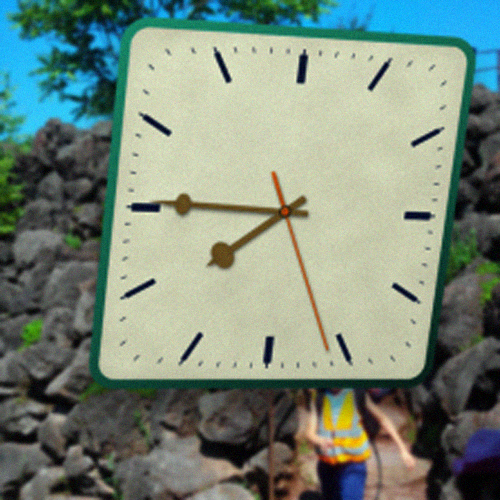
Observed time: 7:45:26
